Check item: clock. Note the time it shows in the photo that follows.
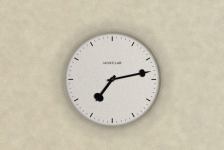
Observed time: 7:13
